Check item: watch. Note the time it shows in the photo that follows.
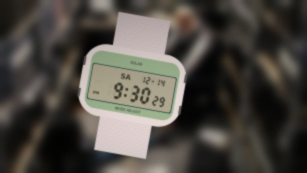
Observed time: 9:30:29
